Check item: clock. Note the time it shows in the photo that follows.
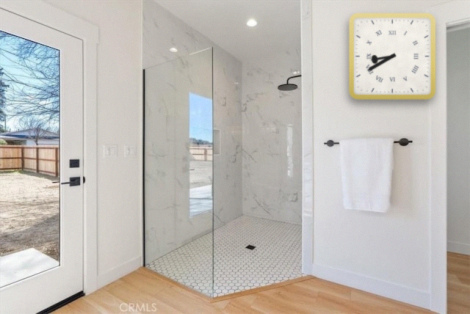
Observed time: 8:40
